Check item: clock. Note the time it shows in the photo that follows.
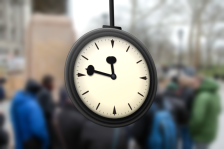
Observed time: 11:47
